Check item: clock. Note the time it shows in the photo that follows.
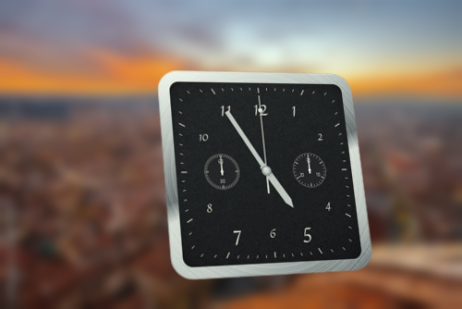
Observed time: 4:55
